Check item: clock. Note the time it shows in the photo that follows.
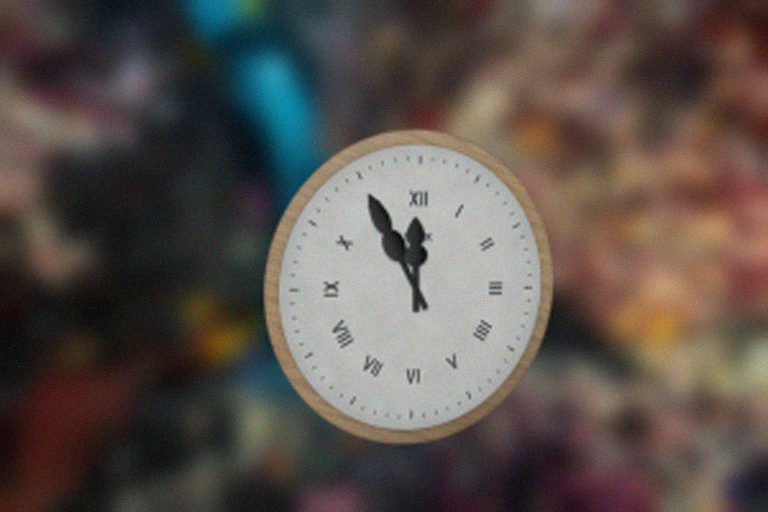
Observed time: 11:55
